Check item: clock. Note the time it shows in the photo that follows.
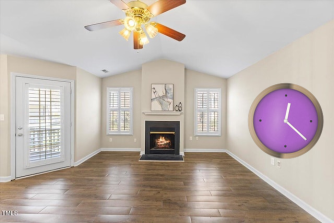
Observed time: 12:22
